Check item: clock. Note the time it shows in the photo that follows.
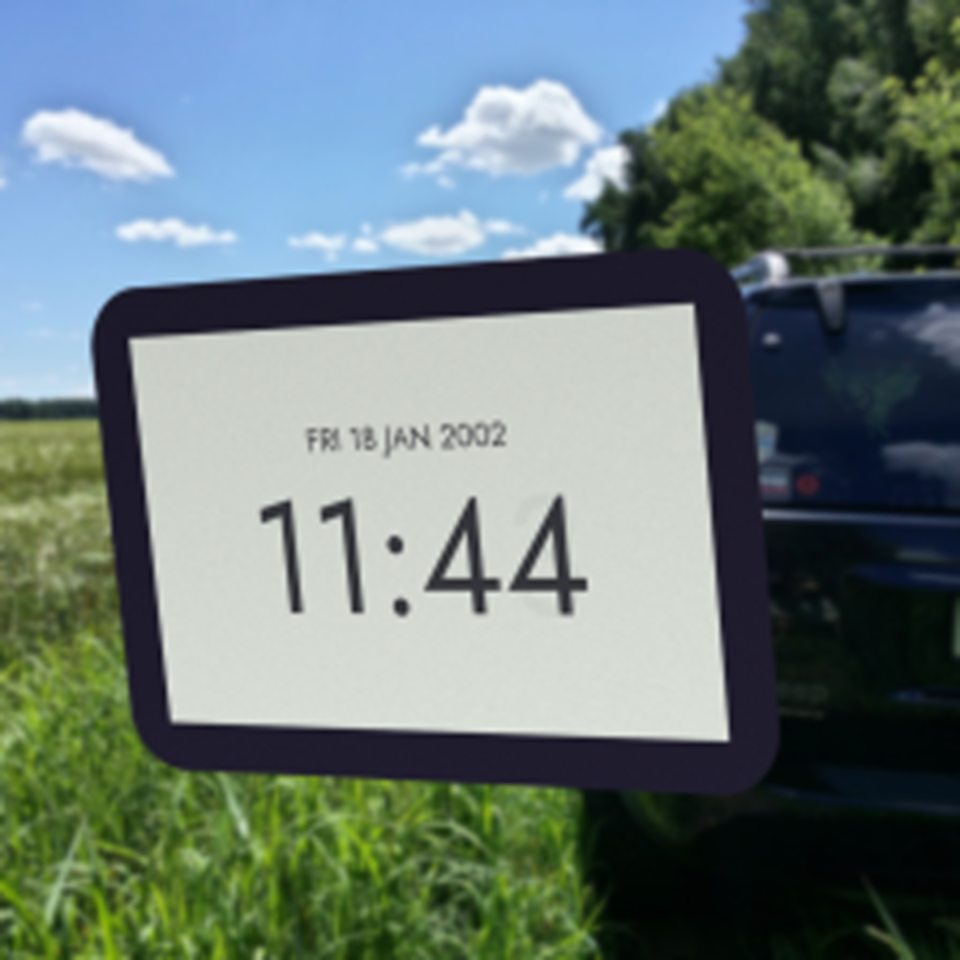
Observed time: 11:44
